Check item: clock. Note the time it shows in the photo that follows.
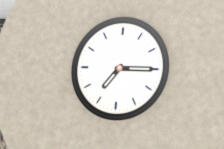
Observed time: 7:15
